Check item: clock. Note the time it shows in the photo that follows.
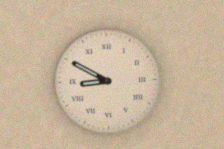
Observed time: 8:50
